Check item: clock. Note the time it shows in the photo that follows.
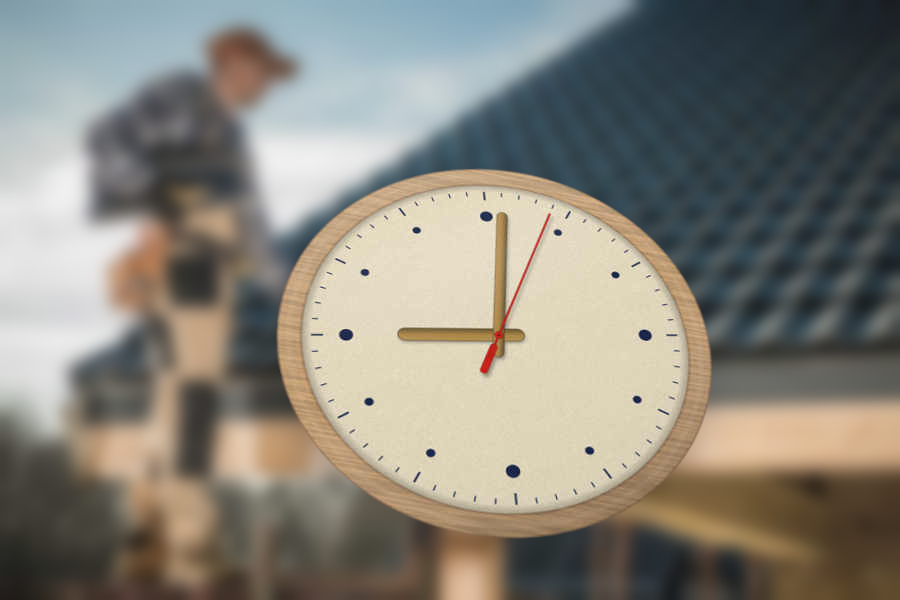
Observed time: 9:01:04
